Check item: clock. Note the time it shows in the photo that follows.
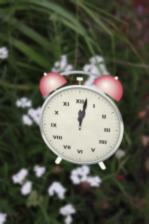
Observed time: 12:02
